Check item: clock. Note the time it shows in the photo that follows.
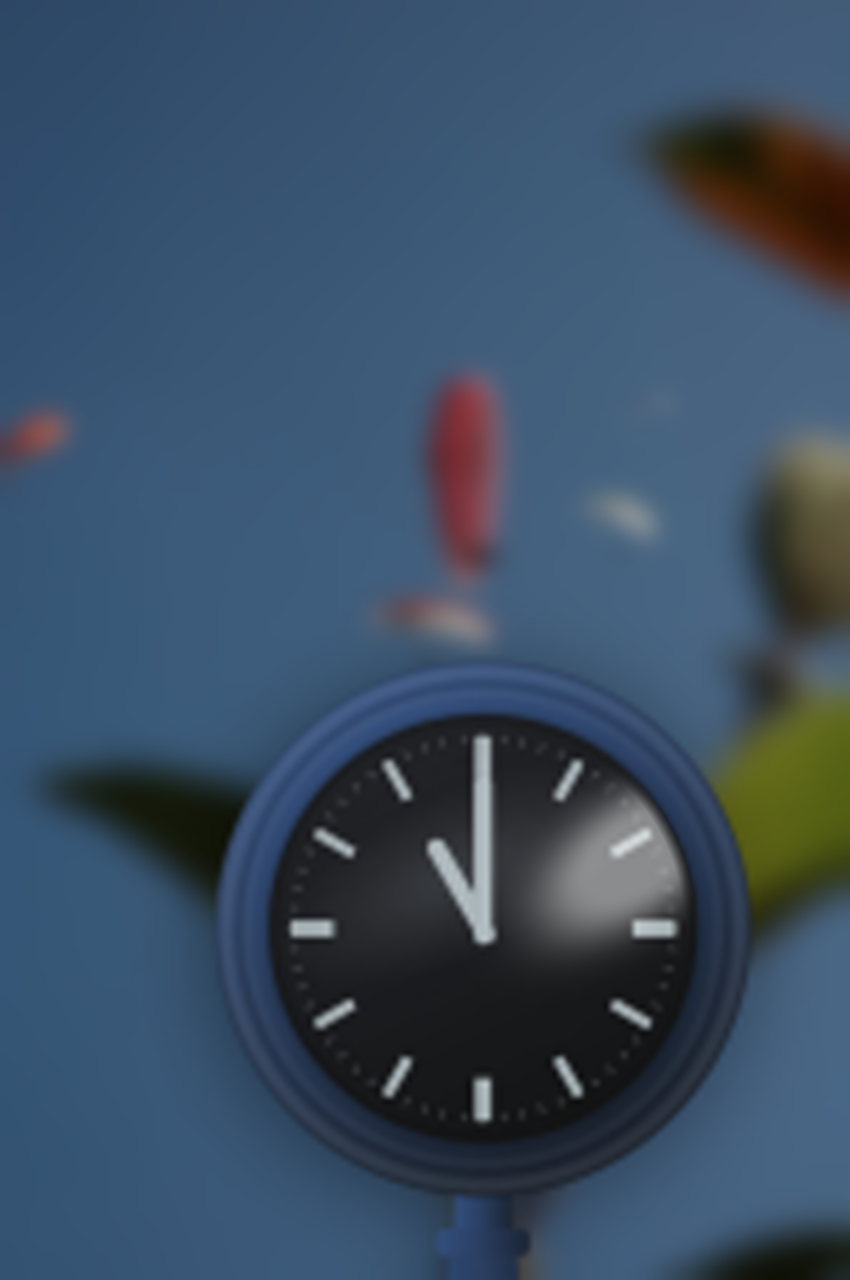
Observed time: 11:00
